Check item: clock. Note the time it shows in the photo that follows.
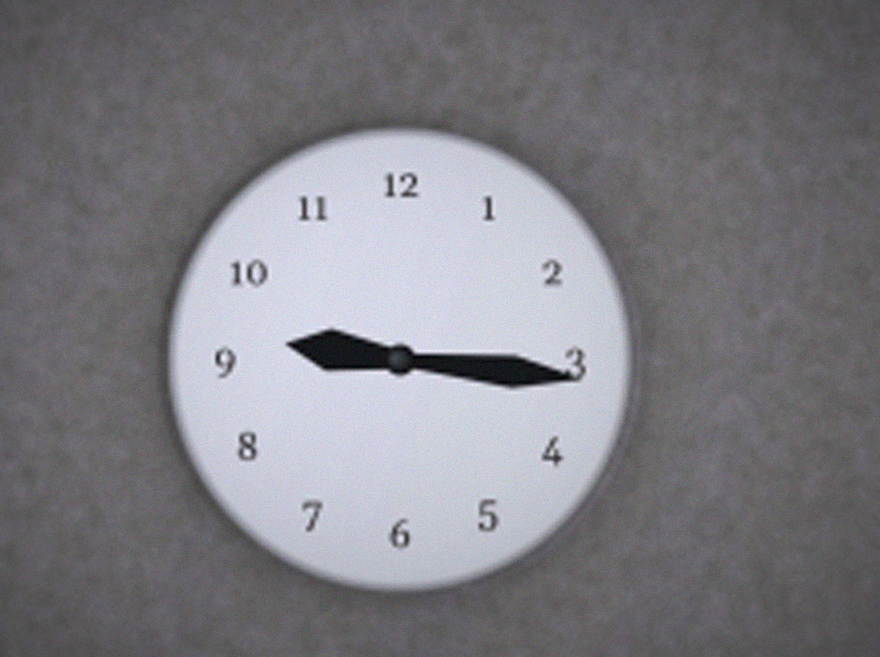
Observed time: 9:16
